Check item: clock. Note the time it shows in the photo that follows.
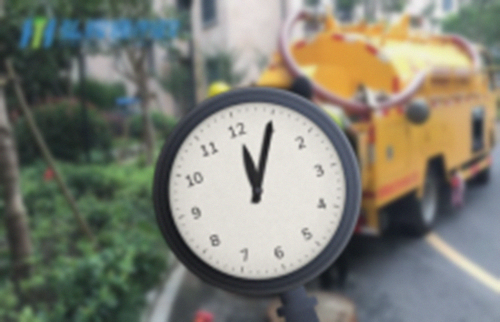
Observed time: 12:05
